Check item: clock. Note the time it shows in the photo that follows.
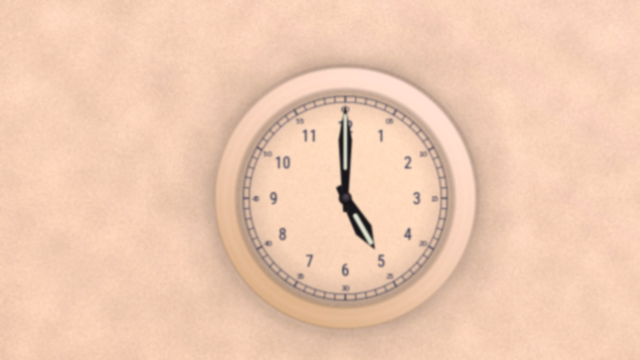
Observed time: 5:00
